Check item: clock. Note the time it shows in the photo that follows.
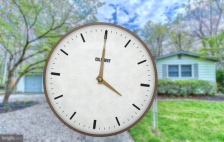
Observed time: 4:00
